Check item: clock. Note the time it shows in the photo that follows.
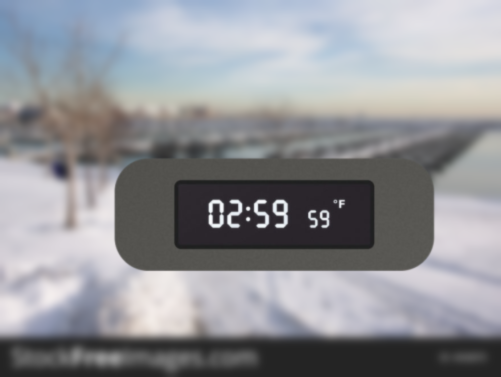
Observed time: 2:59
